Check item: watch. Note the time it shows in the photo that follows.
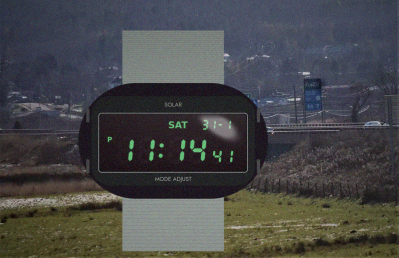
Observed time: 11:14:41
